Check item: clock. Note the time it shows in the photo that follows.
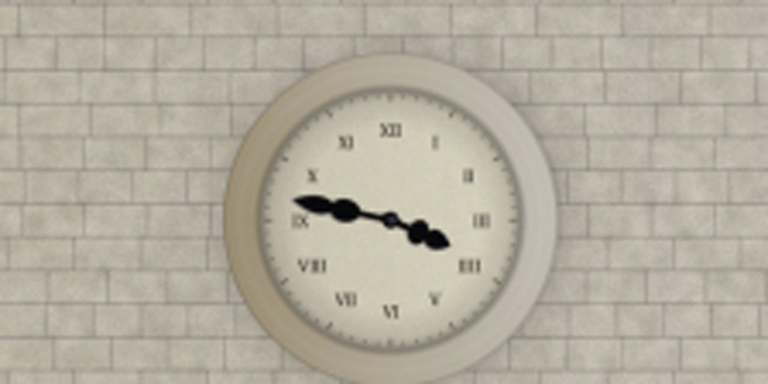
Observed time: 3:47
